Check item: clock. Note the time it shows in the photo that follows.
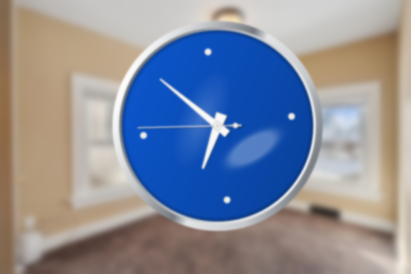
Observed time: 6:52:46
